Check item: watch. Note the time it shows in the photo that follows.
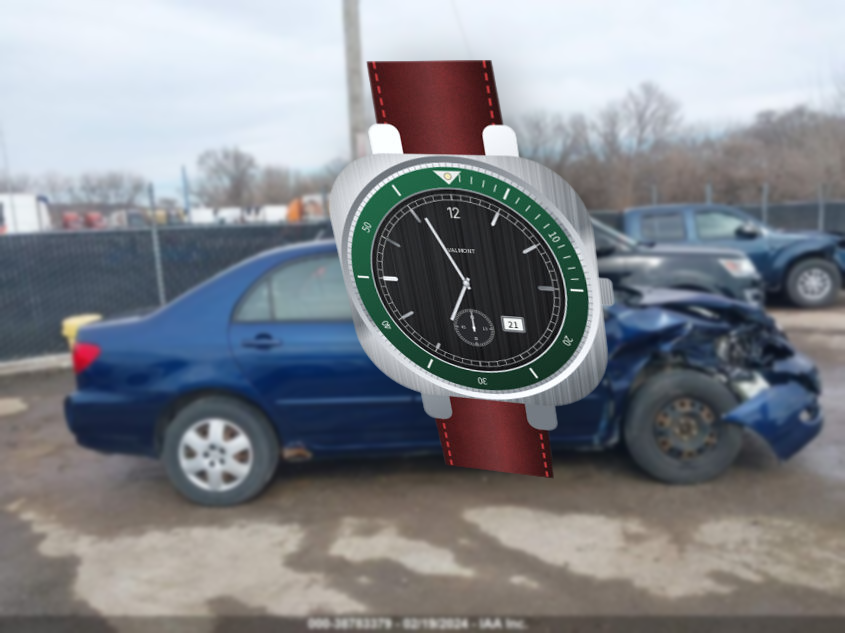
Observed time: 6:56
